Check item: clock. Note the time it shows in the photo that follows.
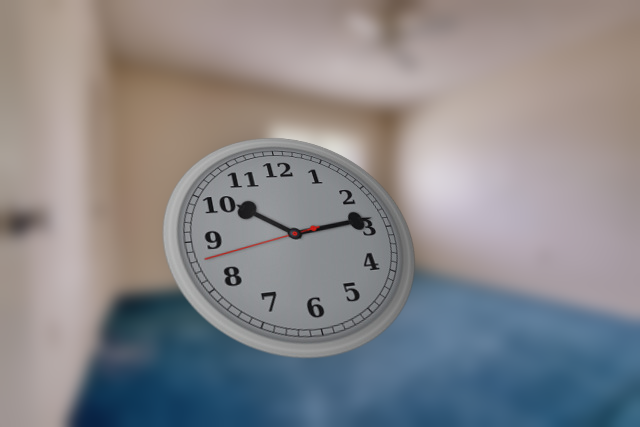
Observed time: 10:13:43
